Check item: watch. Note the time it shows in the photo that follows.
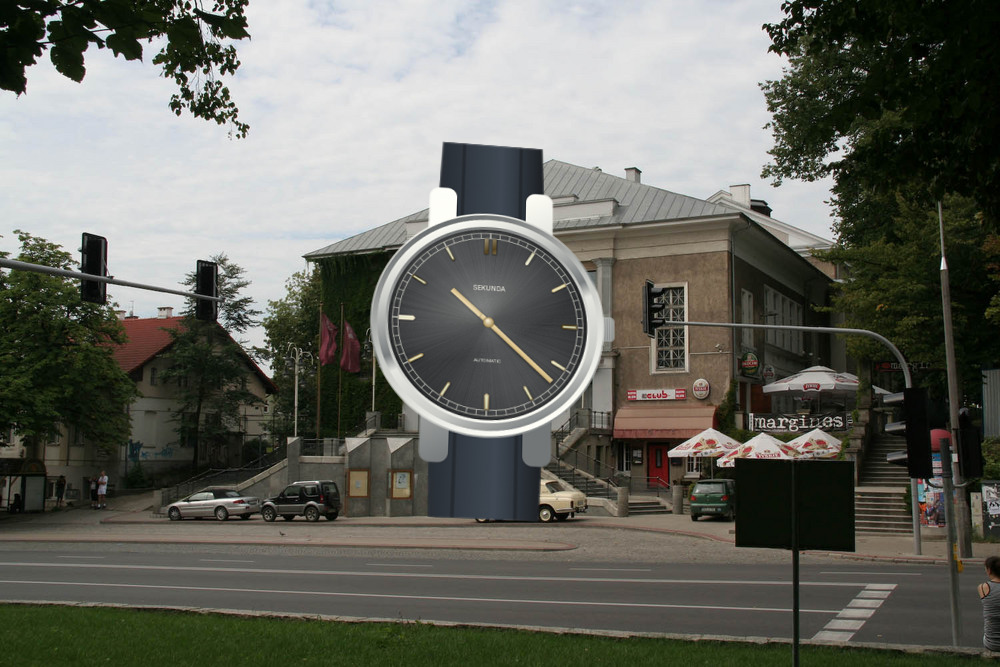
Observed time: 10:22
